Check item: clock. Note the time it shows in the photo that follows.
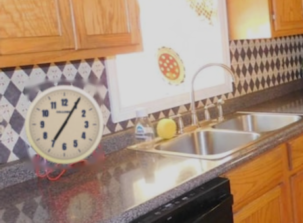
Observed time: 7:05
